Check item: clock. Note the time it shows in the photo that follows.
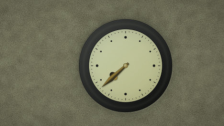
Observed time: 7:38
